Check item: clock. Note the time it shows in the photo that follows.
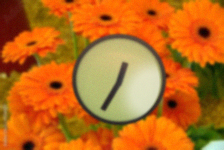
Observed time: 12:35
